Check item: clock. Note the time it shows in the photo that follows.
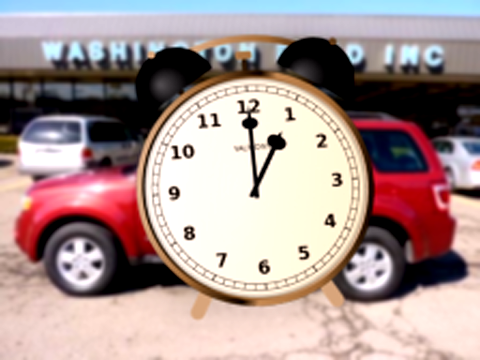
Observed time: 1:00
